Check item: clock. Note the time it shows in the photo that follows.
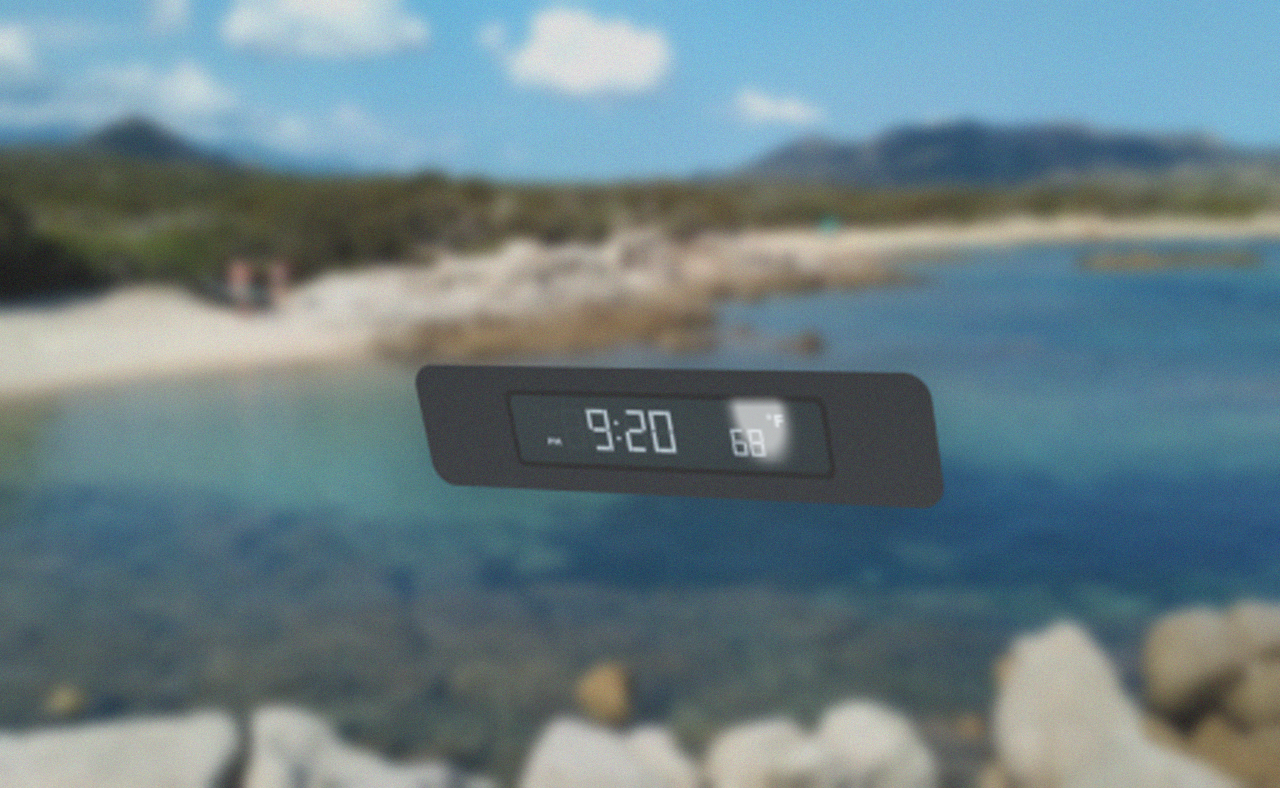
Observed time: 9:20
